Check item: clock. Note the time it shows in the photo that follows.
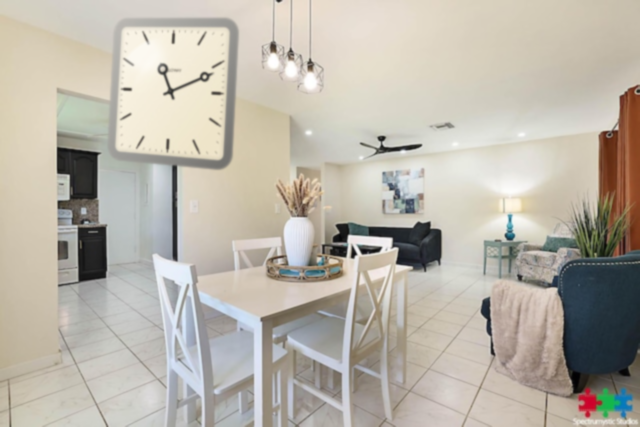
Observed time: 11:11
